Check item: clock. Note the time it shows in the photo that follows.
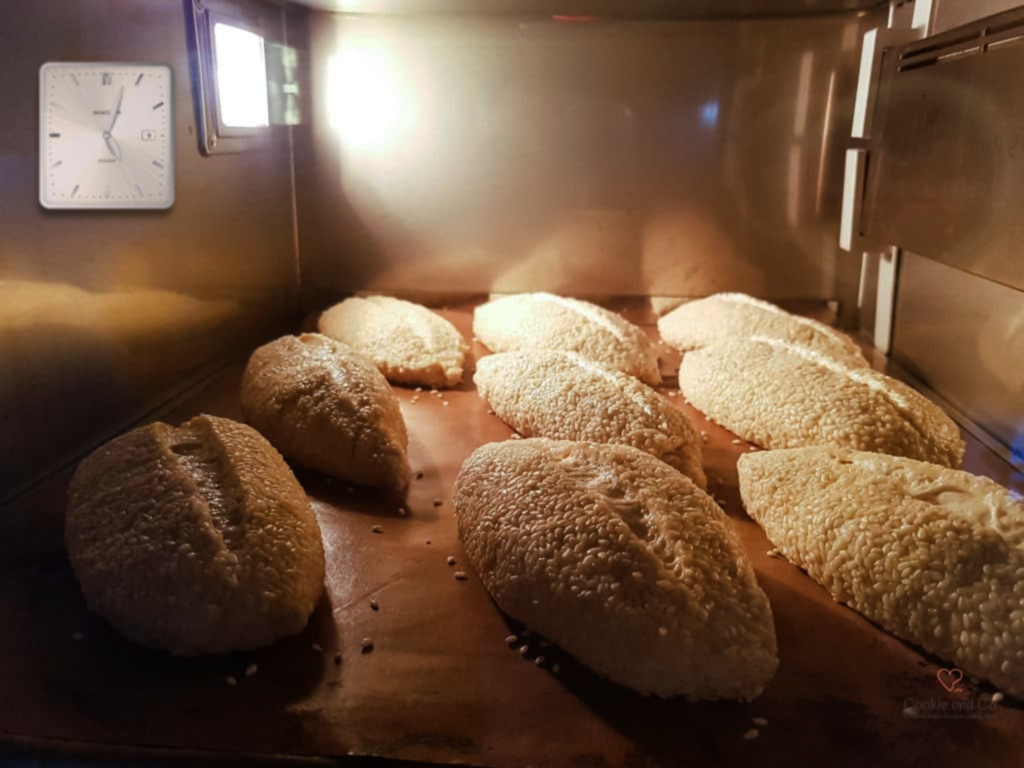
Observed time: 5:03
